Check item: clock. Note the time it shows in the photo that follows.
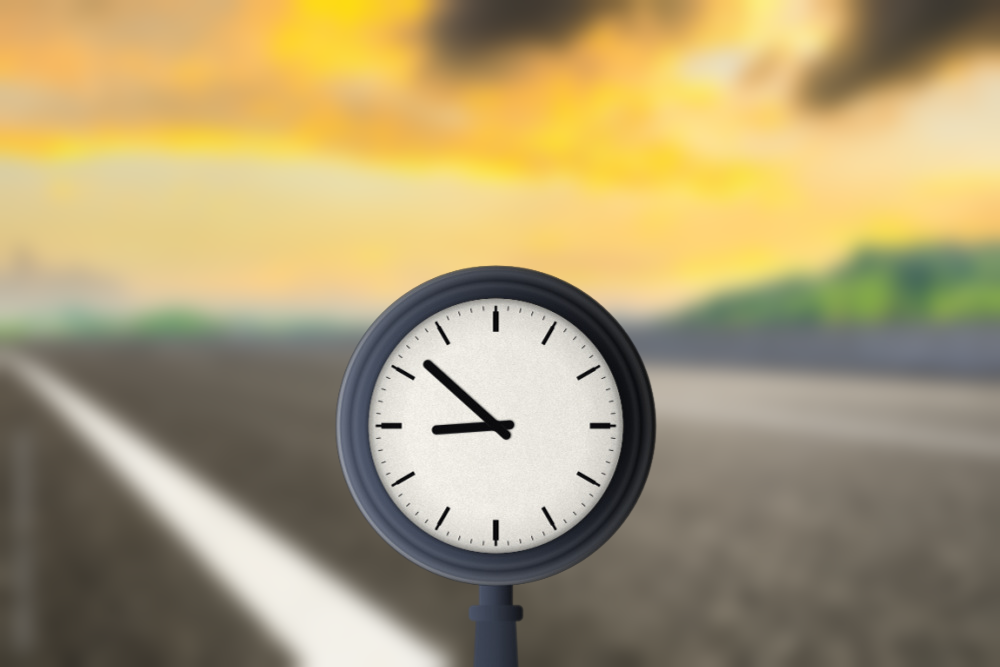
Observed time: 8:52
